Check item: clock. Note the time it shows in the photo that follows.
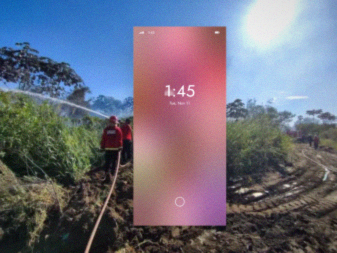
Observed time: 1:45
